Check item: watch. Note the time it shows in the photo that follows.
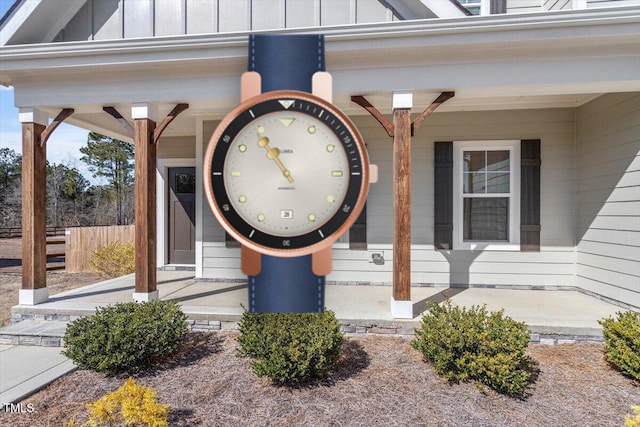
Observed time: 10:54
